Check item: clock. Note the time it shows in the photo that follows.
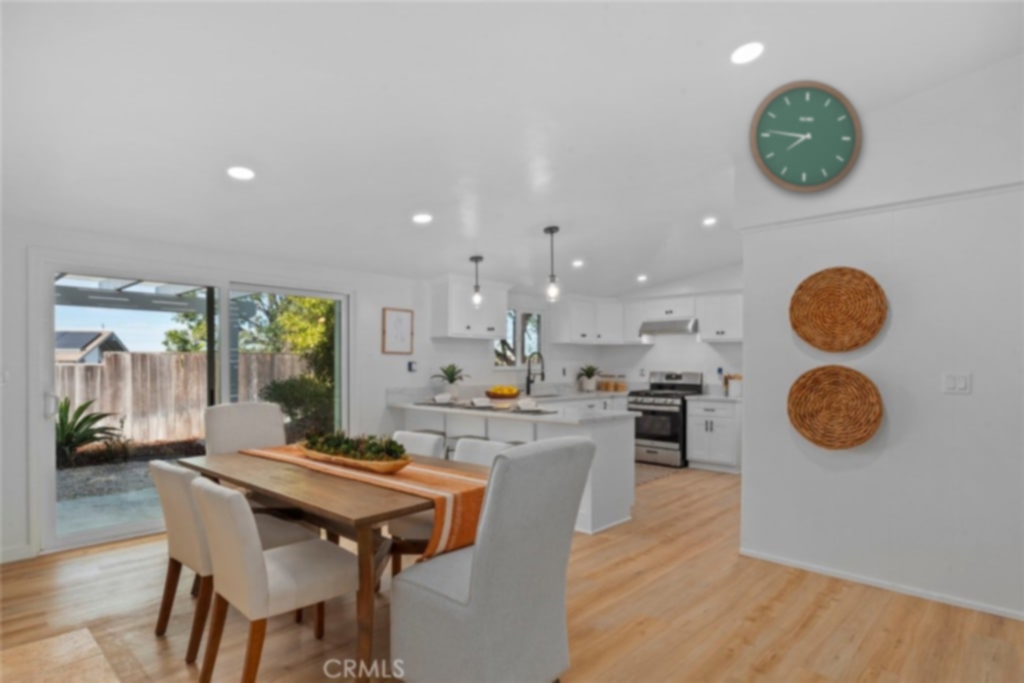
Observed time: 7:46
